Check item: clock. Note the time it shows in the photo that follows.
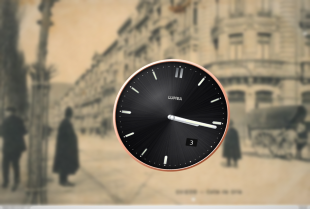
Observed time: 3:16
